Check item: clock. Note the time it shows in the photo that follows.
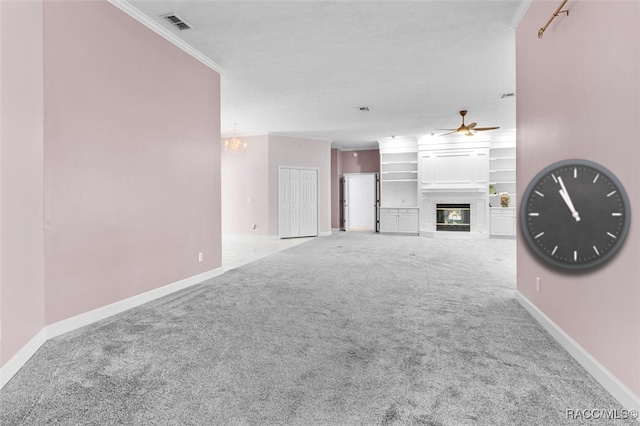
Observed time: 10:56
